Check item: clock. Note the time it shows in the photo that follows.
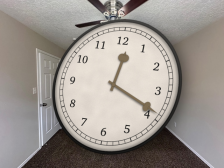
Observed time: 12:19
